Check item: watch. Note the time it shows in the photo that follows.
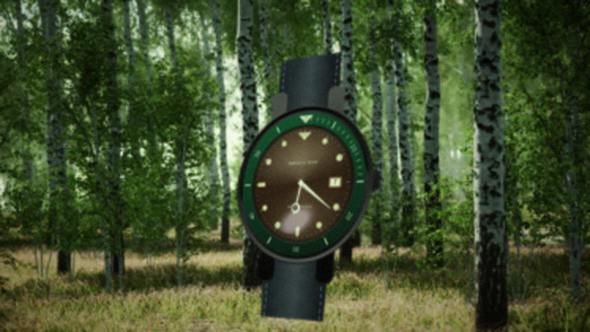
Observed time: 6:21
